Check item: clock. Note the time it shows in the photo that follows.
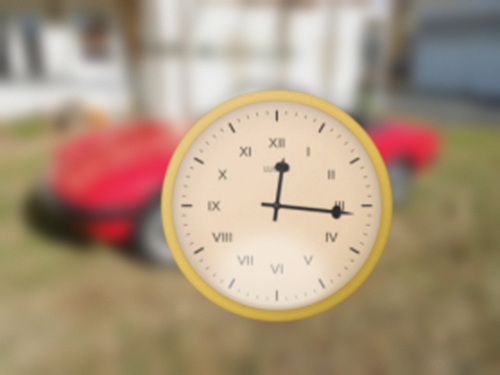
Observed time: 12:16
